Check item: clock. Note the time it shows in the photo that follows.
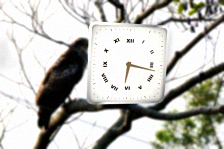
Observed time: 6:17
